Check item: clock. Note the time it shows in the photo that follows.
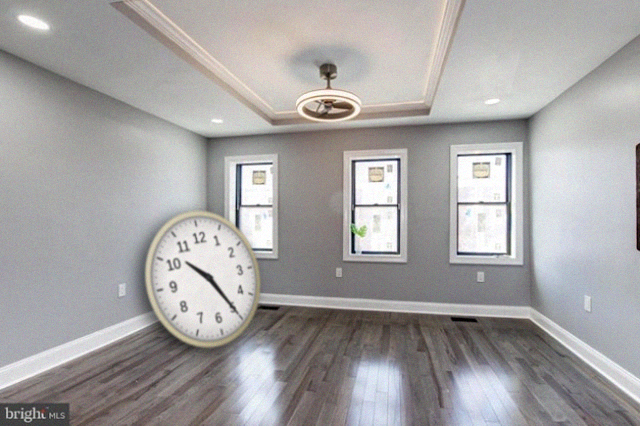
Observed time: 10:25
